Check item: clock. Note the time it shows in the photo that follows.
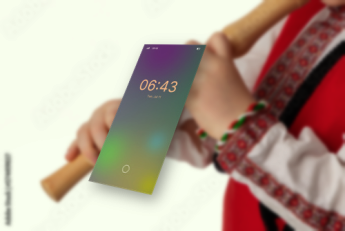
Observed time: 6:43
